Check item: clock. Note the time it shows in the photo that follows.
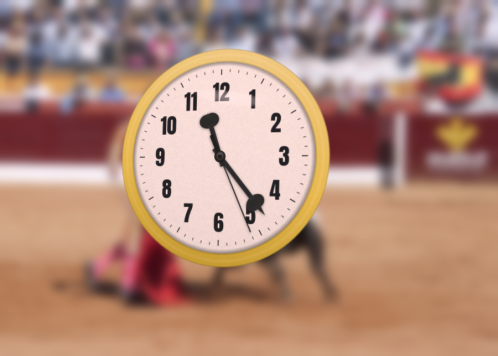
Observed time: 11:23:26
